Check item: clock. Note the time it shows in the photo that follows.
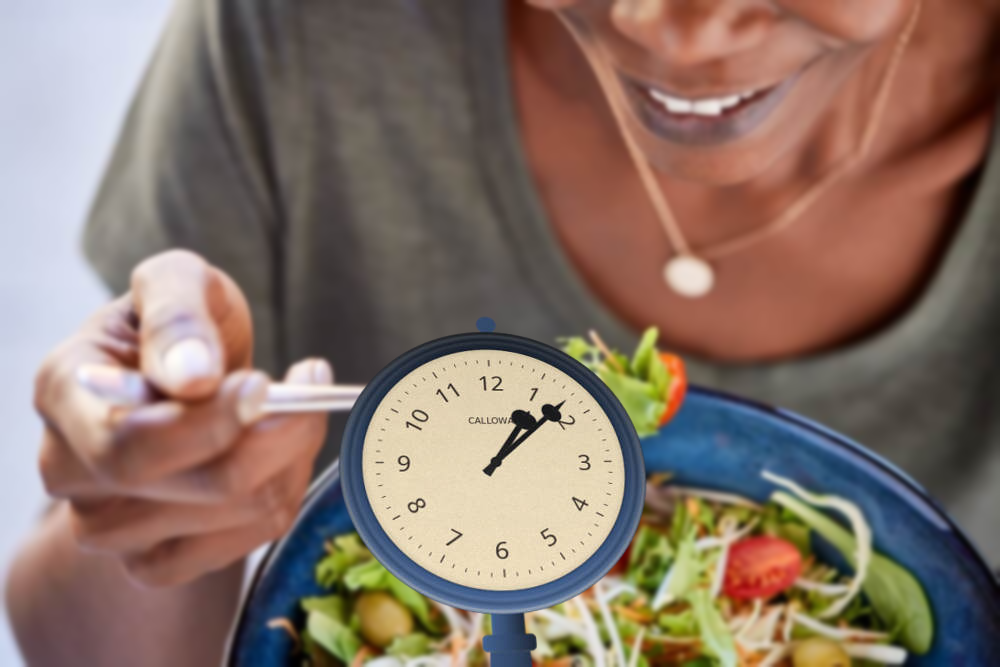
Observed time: 1:08
